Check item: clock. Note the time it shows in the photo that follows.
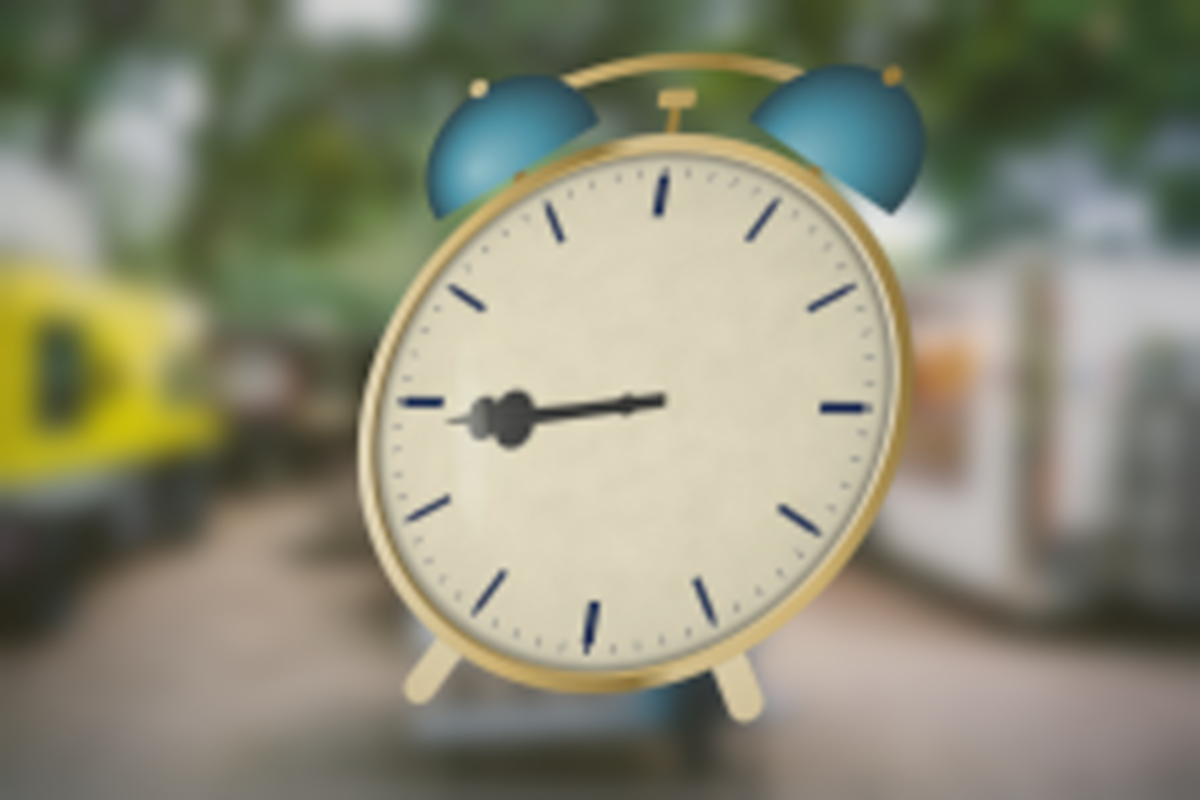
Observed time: 8:44
